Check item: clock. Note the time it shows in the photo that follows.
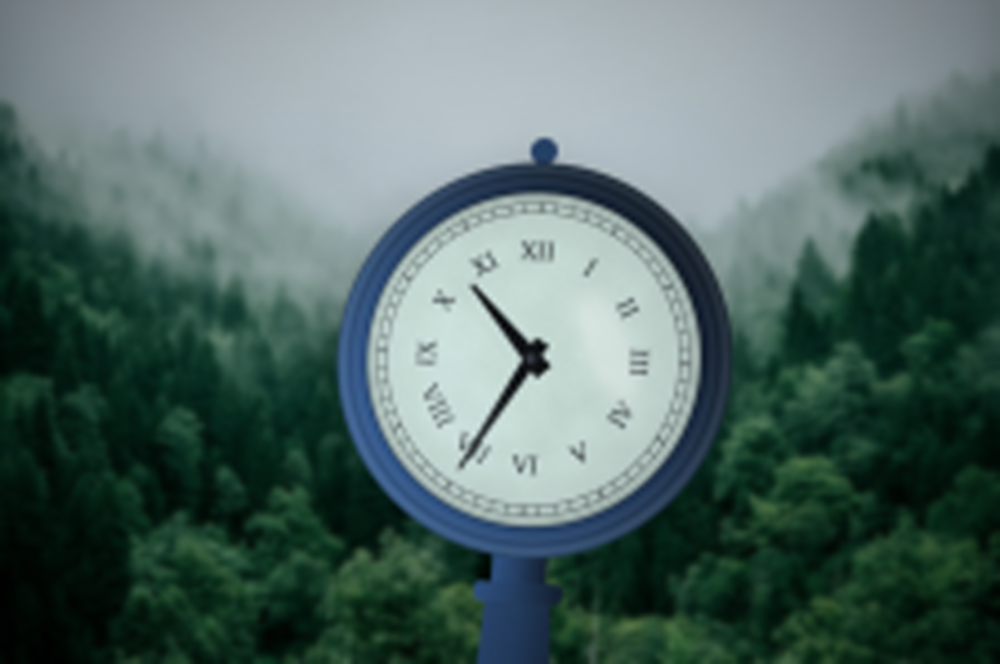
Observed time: 10:35
